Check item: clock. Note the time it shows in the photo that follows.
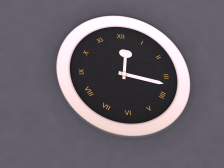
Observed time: 12:17
